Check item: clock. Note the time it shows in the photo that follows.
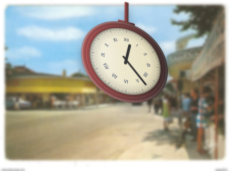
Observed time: 12:23
